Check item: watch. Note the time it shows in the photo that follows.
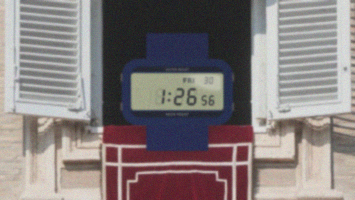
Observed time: 1:26:56
